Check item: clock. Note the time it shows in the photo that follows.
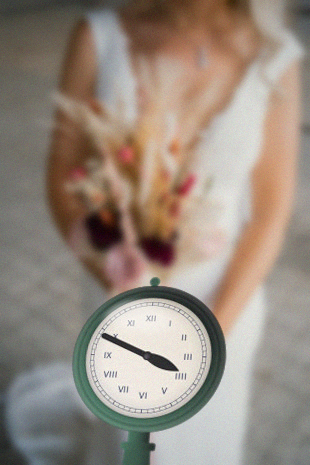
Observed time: 3:49
